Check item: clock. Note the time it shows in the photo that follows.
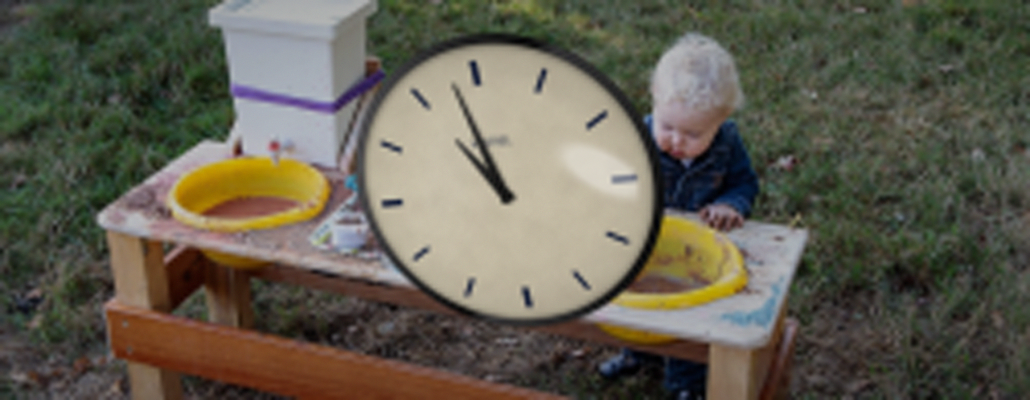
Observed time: 10:58
